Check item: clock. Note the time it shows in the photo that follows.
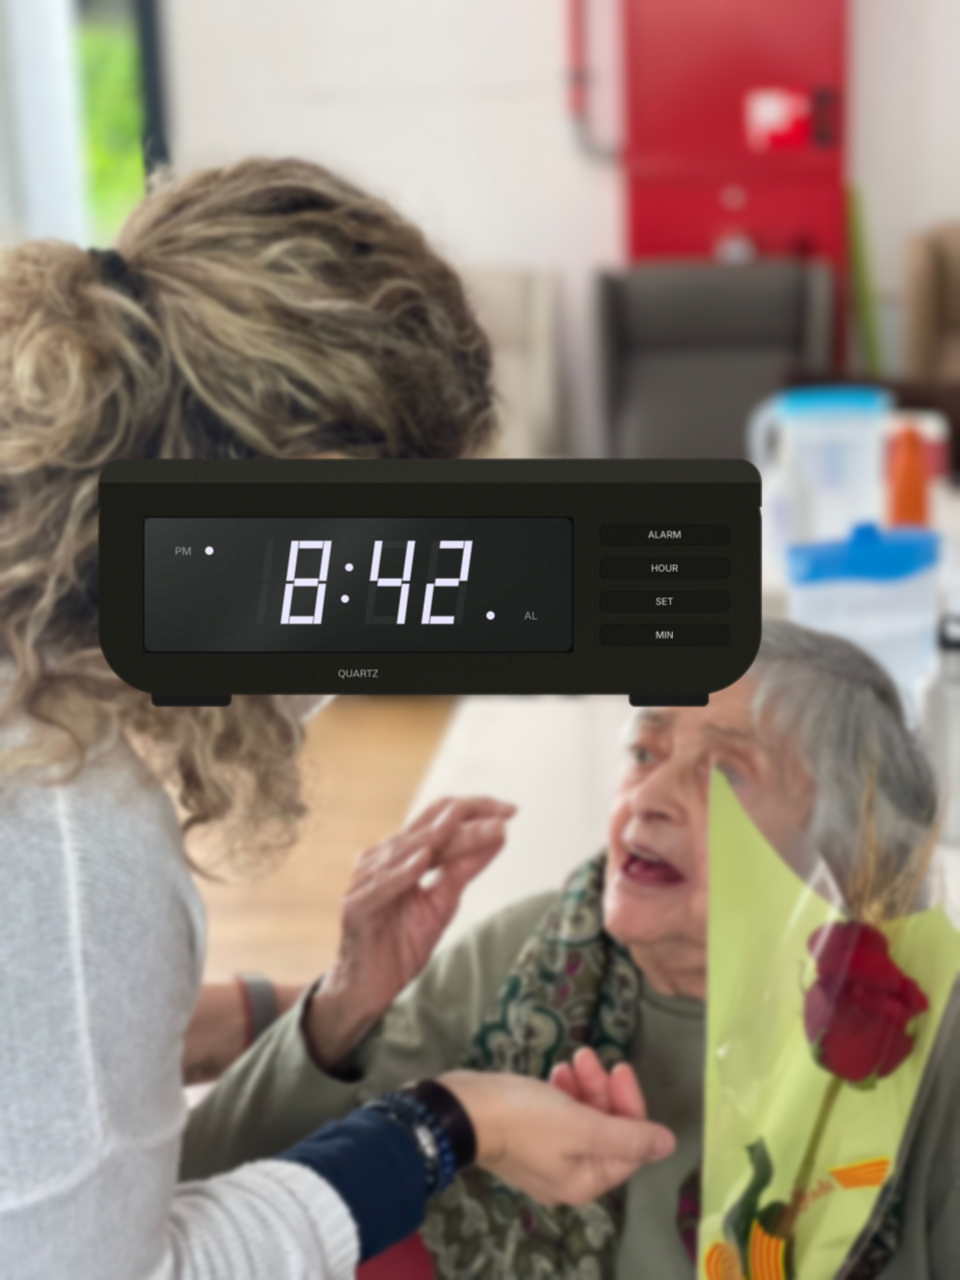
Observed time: 8:42
